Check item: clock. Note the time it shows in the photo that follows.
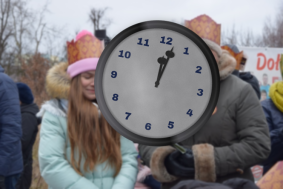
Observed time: 12:02
